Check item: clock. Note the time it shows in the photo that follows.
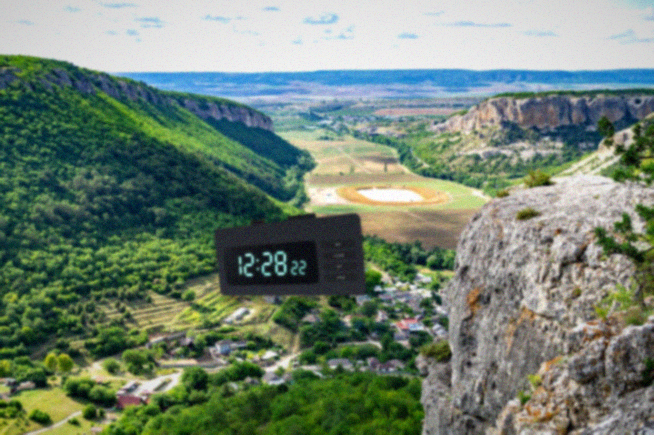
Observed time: 12:28:22
